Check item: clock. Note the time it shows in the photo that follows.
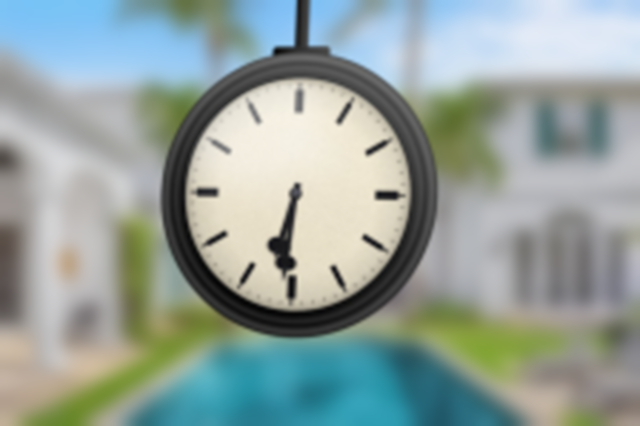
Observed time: 6:31
